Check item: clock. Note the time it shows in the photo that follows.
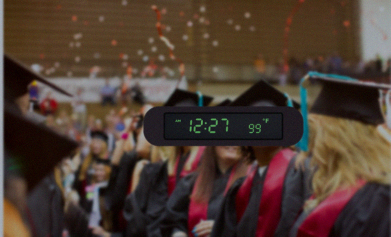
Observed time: 12:27
